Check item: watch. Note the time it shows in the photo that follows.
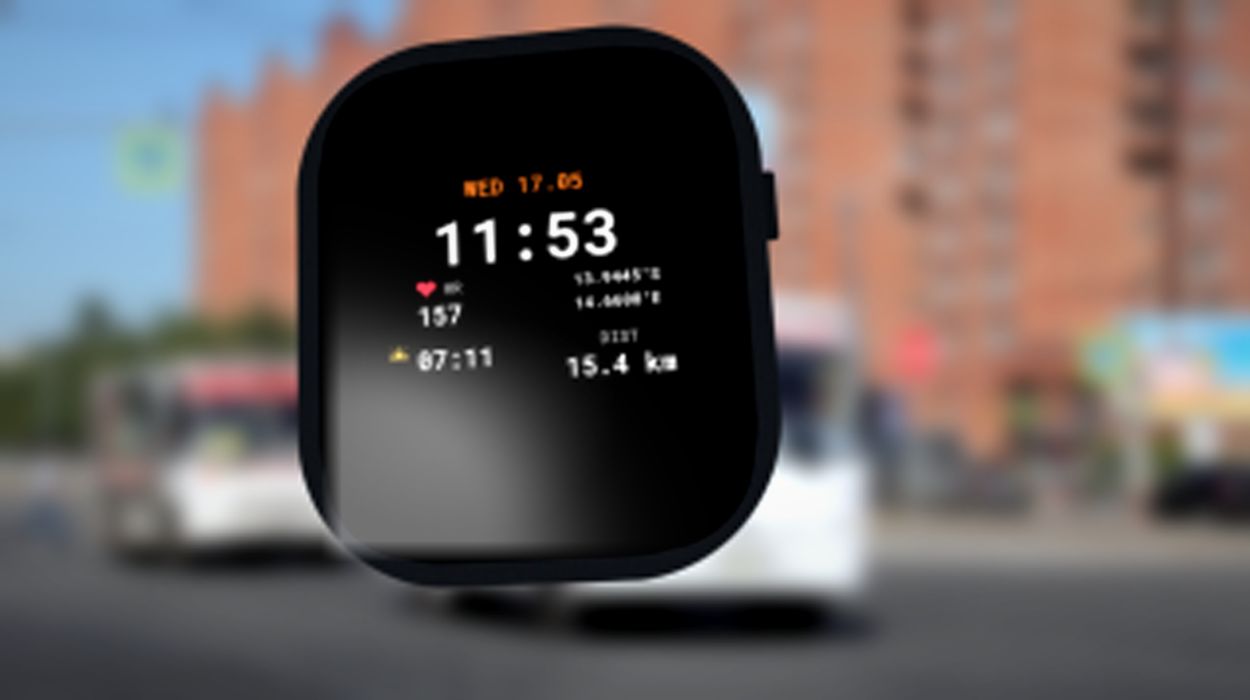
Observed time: 11:53
